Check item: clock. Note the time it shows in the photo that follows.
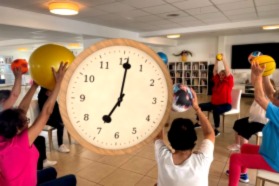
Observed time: 7:01
